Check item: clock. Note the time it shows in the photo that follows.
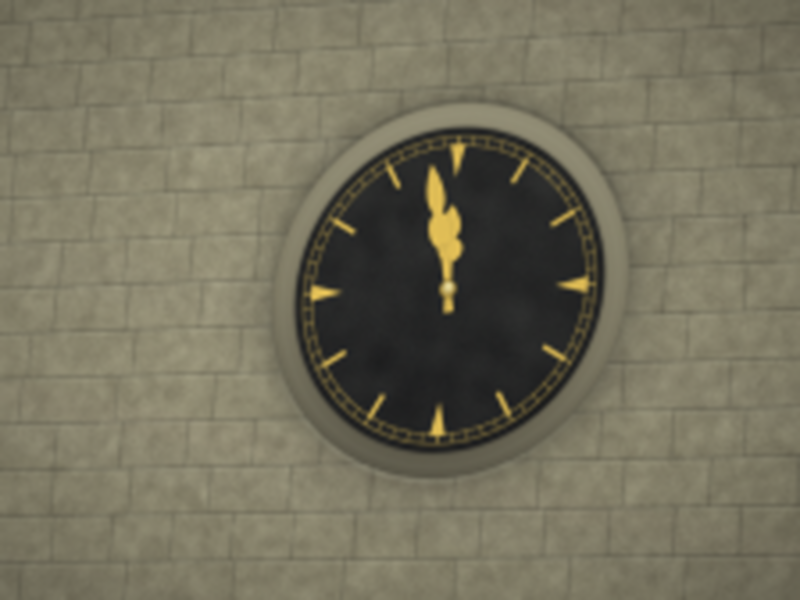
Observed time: 11:58
